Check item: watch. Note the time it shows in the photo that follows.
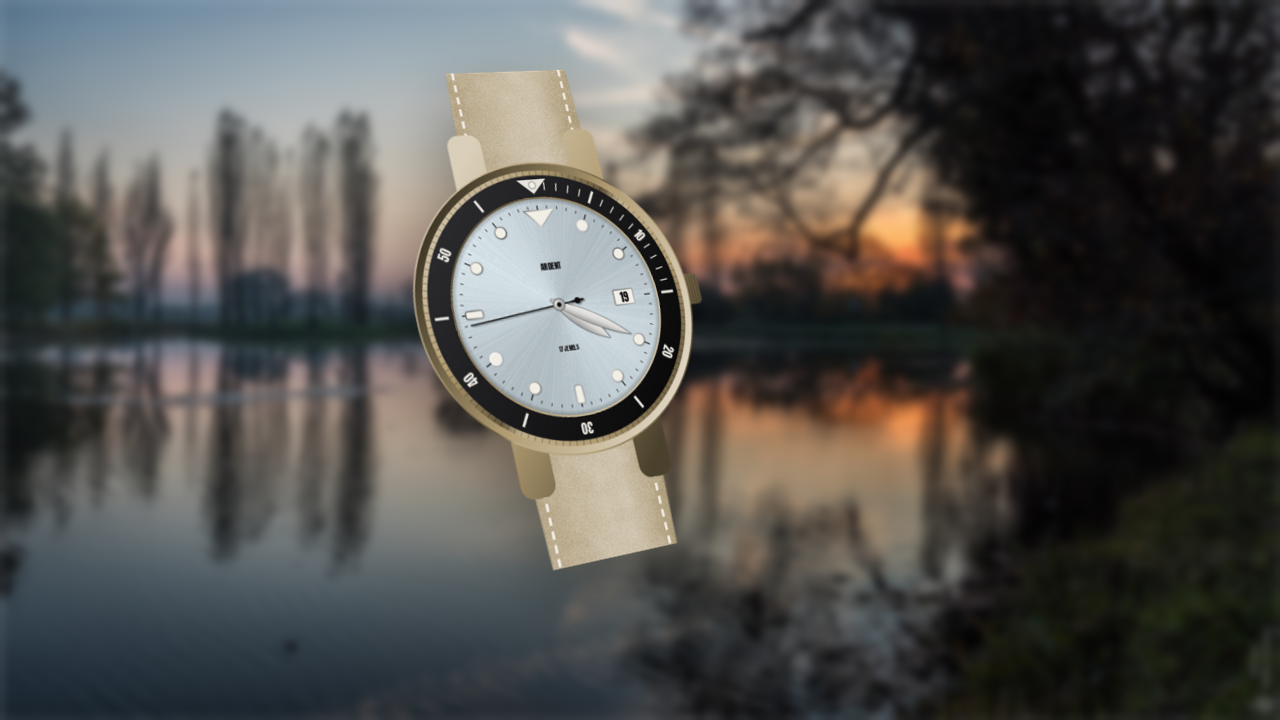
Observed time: 4:19:44
